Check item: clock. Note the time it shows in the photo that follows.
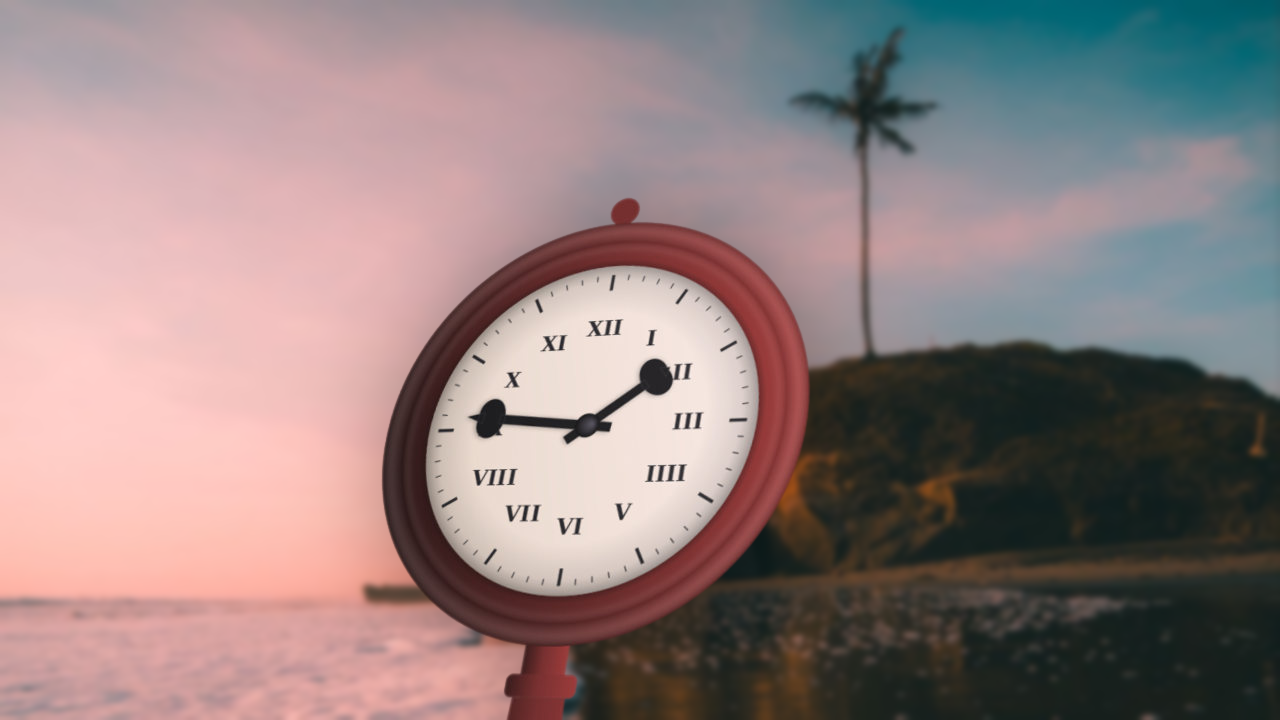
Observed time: 1:46
